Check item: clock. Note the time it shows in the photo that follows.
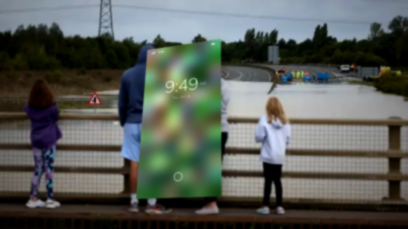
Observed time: 9:49
